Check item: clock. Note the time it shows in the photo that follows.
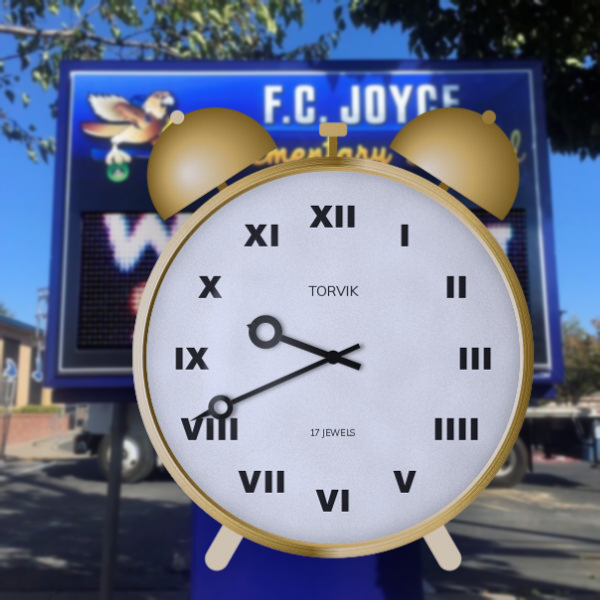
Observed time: 9:41
